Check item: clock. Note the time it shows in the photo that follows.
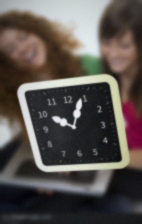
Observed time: 10:04
